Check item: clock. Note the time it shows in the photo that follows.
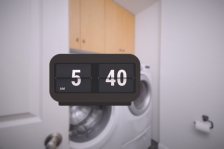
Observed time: 5:40
